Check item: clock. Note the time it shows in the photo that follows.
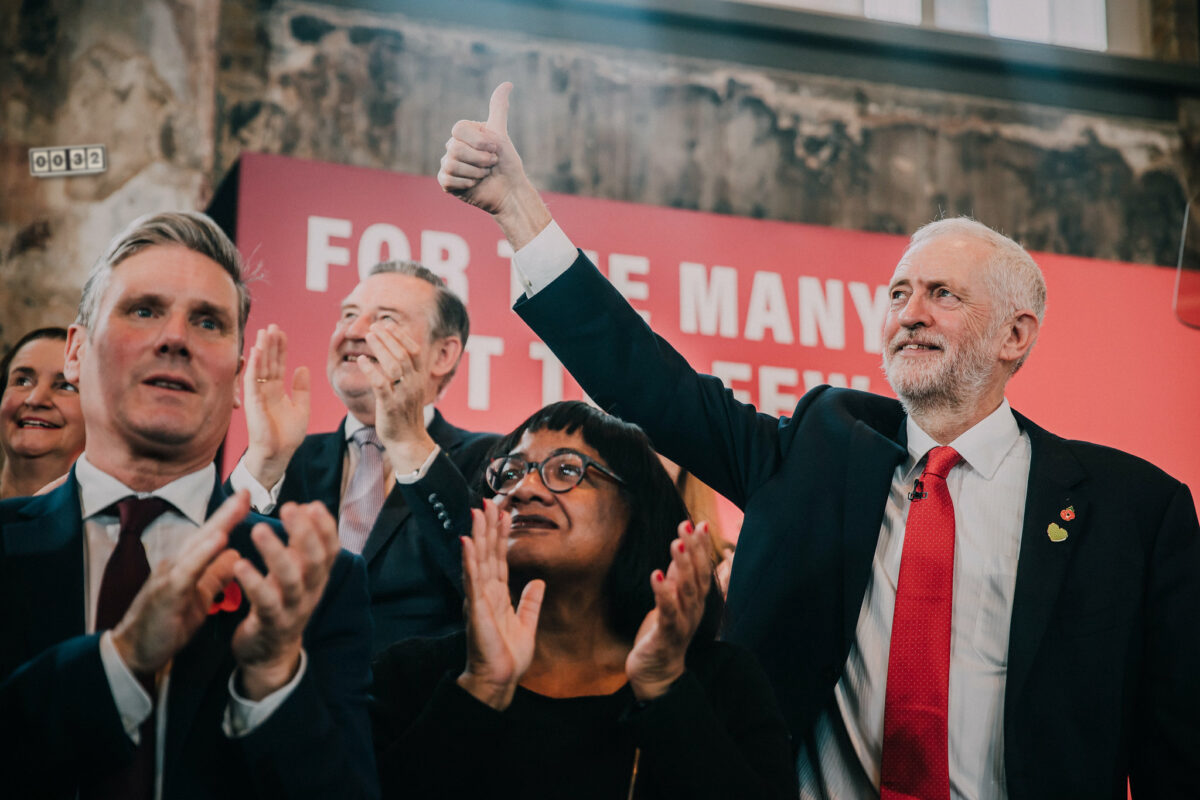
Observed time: 0:32
